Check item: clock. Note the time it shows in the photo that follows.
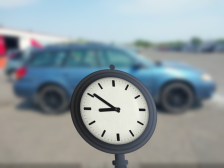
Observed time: 8:51
